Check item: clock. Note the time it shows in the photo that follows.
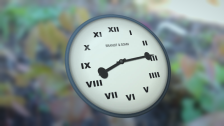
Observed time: 8:14
